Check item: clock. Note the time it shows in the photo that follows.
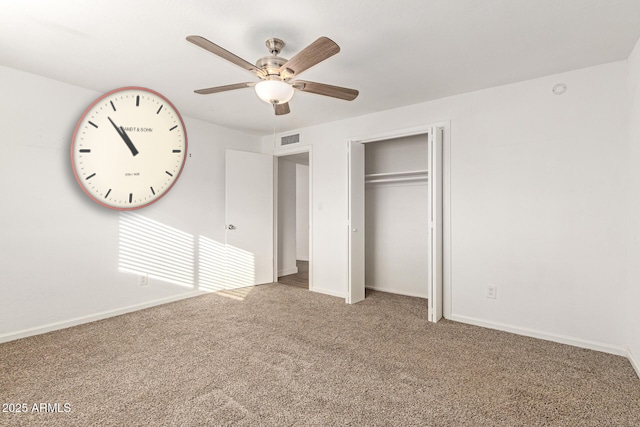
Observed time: 10:53
